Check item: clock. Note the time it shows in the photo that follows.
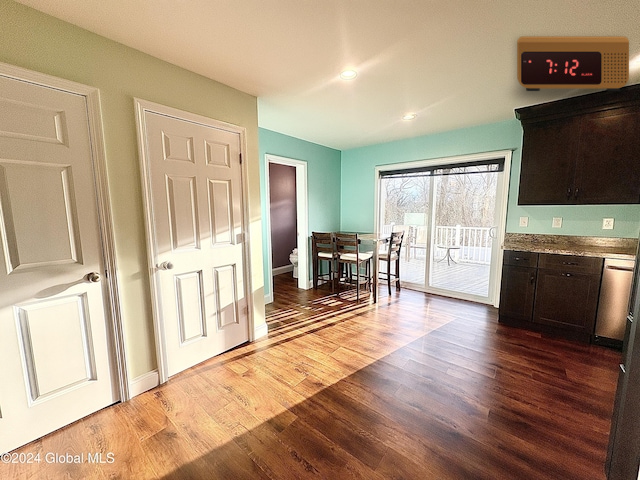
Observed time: 7:12
